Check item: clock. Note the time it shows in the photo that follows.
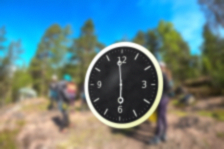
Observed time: 5:59
